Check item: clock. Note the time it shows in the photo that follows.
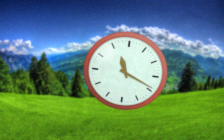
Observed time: 11:19
